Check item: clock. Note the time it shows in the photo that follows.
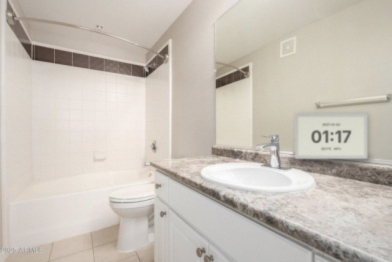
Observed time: 1:17
